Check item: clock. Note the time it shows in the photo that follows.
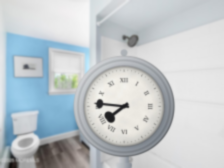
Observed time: 7:46
